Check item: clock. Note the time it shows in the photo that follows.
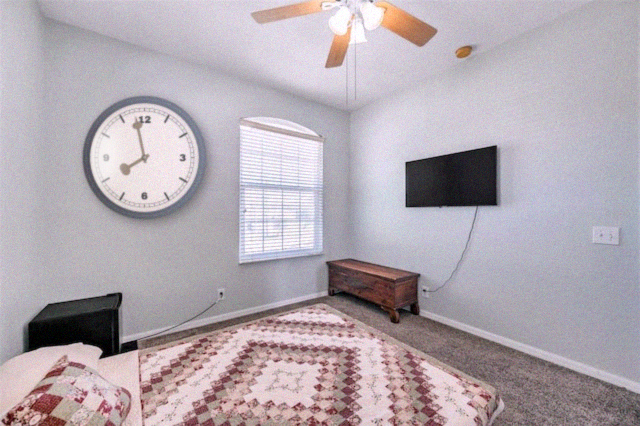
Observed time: 7:58
